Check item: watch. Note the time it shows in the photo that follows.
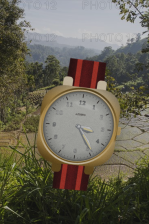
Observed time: 3:24
